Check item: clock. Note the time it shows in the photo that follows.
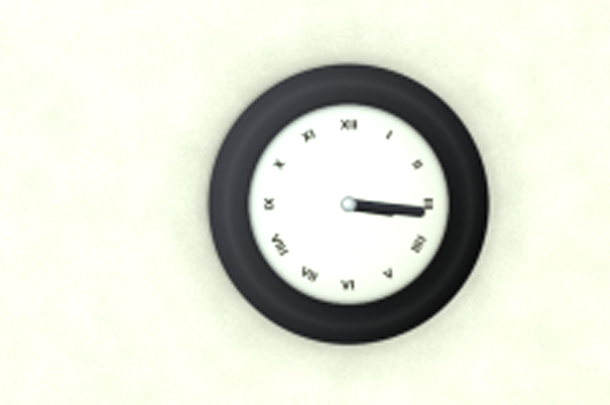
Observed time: 3:16
